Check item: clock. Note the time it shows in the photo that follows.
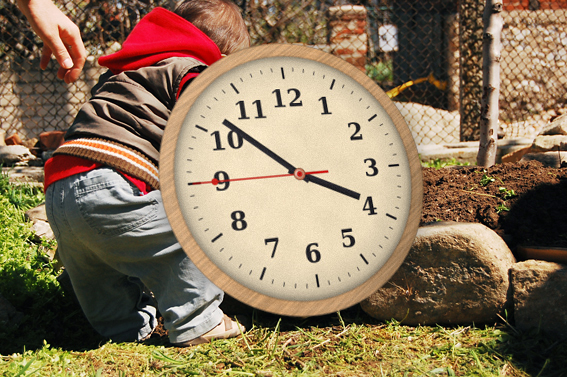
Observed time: 3:51:45
